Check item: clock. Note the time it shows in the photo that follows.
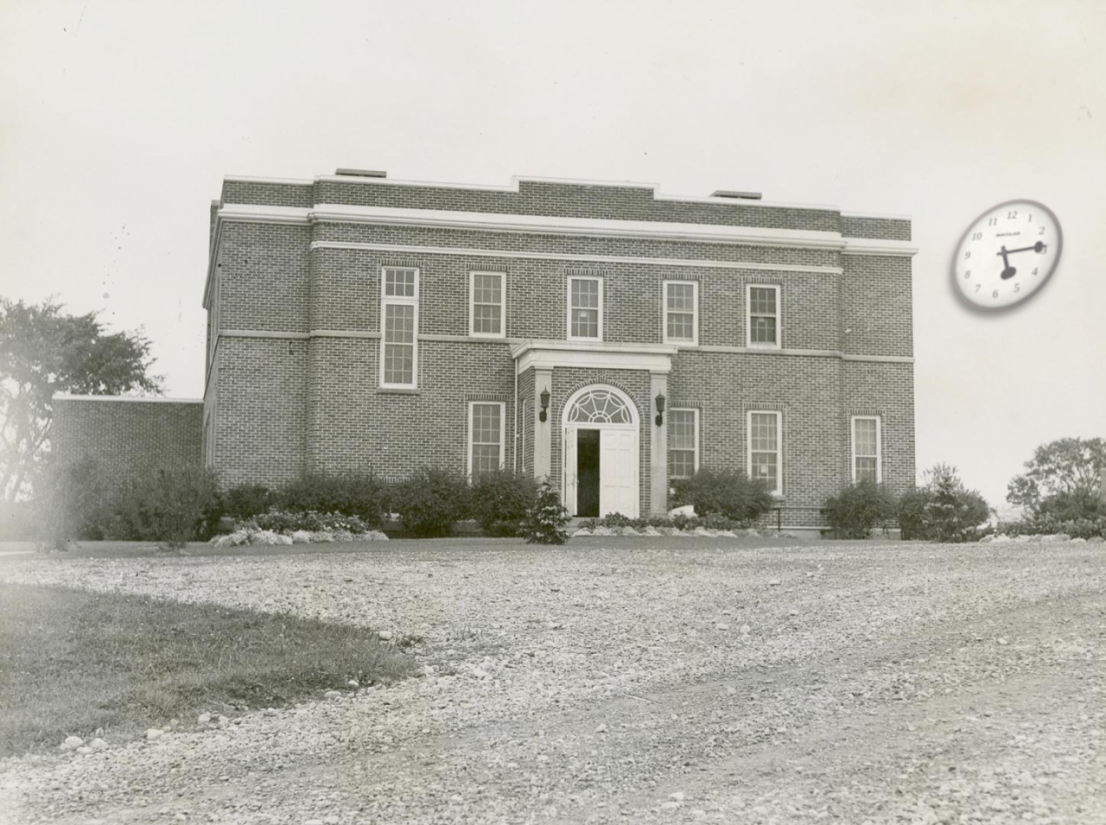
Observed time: 5:14
